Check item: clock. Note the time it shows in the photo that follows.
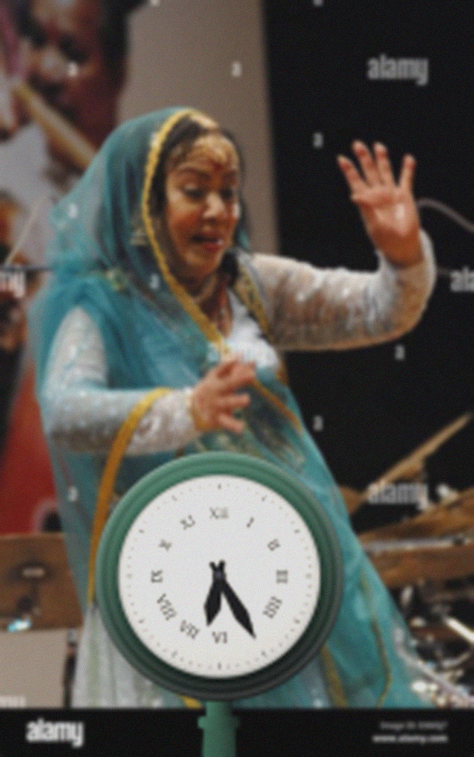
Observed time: 6:25
